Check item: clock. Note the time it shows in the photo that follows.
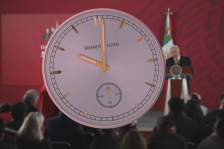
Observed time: 10:01
